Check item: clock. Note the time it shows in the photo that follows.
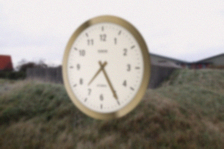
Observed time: 7:25
